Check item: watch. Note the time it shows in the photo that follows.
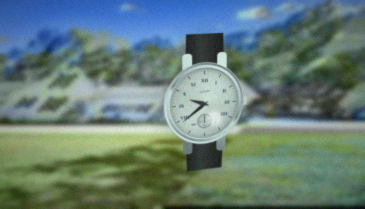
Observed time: 9:39
